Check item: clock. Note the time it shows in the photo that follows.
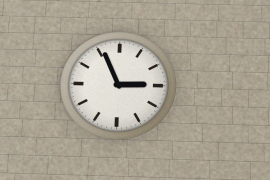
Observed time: 2:56
